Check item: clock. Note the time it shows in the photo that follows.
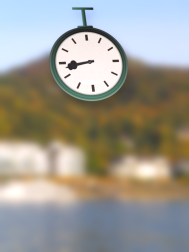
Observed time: 8:43
